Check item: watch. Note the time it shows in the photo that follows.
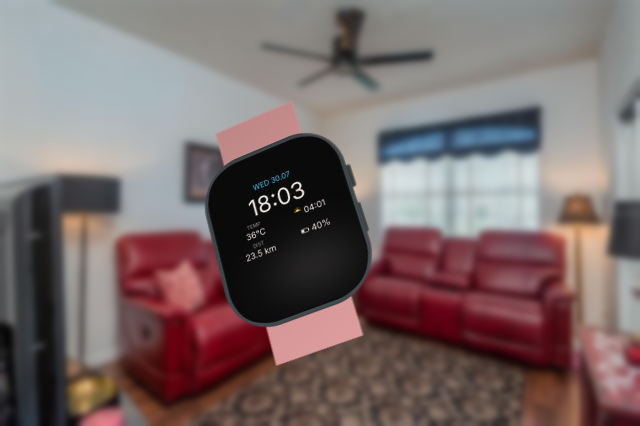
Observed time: 18:03
